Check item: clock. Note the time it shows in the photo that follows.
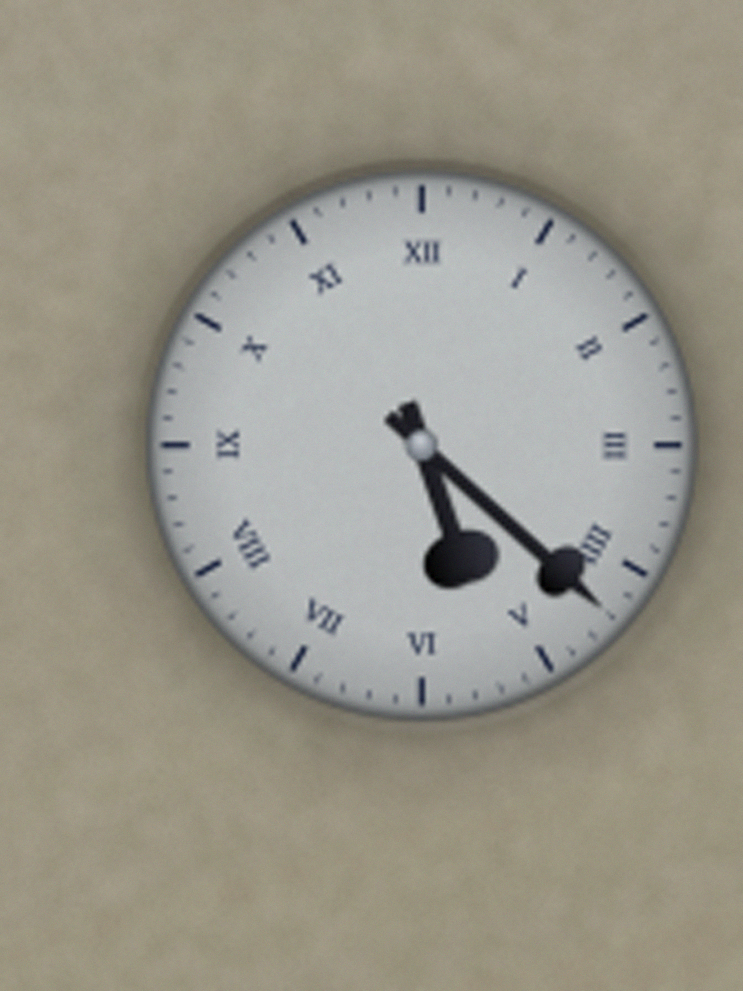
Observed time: 5:22
